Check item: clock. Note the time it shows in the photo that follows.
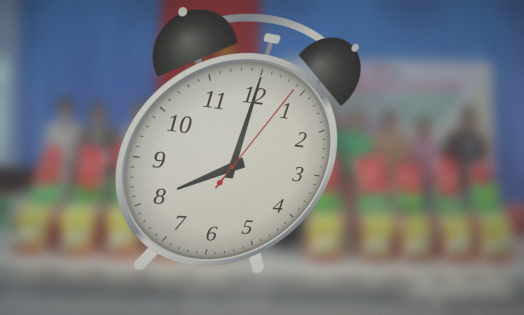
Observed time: 8:00:04
